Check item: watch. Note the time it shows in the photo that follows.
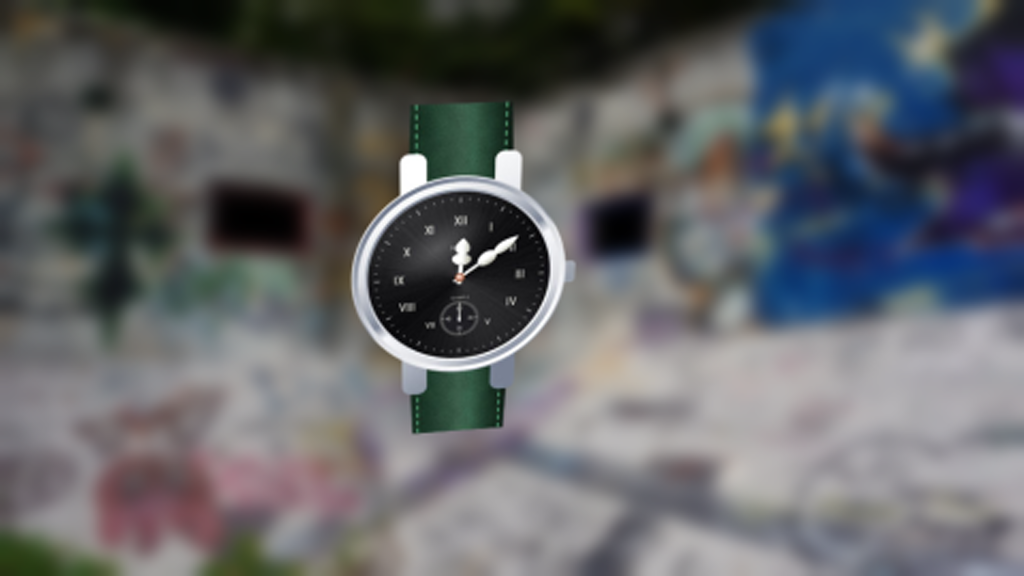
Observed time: 12:09
